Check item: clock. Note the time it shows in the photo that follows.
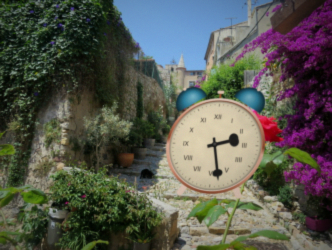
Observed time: 2:28
